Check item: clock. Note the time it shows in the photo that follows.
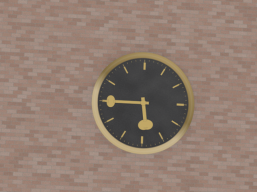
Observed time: 5:45
